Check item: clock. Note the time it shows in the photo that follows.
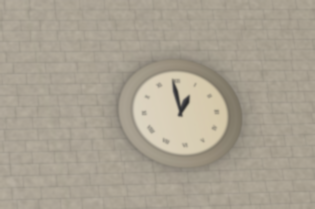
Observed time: 12:59
